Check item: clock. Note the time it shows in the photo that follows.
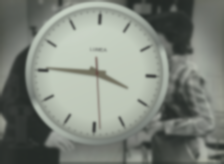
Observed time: 3:45:29
